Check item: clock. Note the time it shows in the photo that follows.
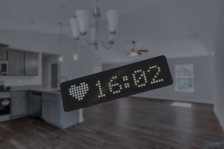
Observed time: 16:02
